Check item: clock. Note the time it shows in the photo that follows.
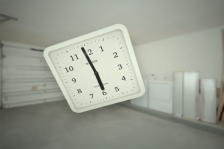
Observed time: 5:59
